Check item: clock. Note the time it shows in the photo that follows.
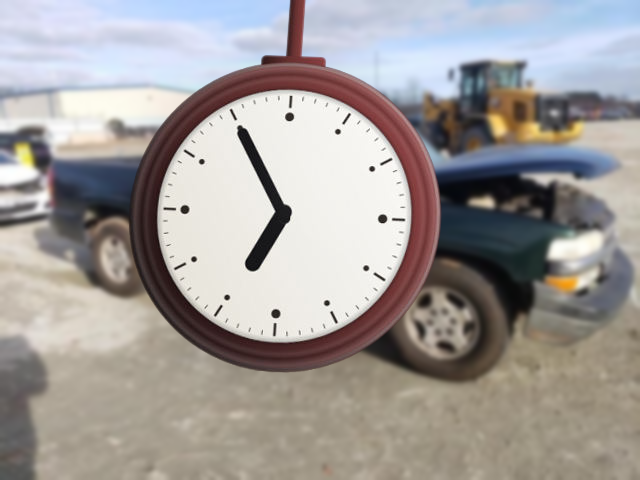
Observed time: 6:55
